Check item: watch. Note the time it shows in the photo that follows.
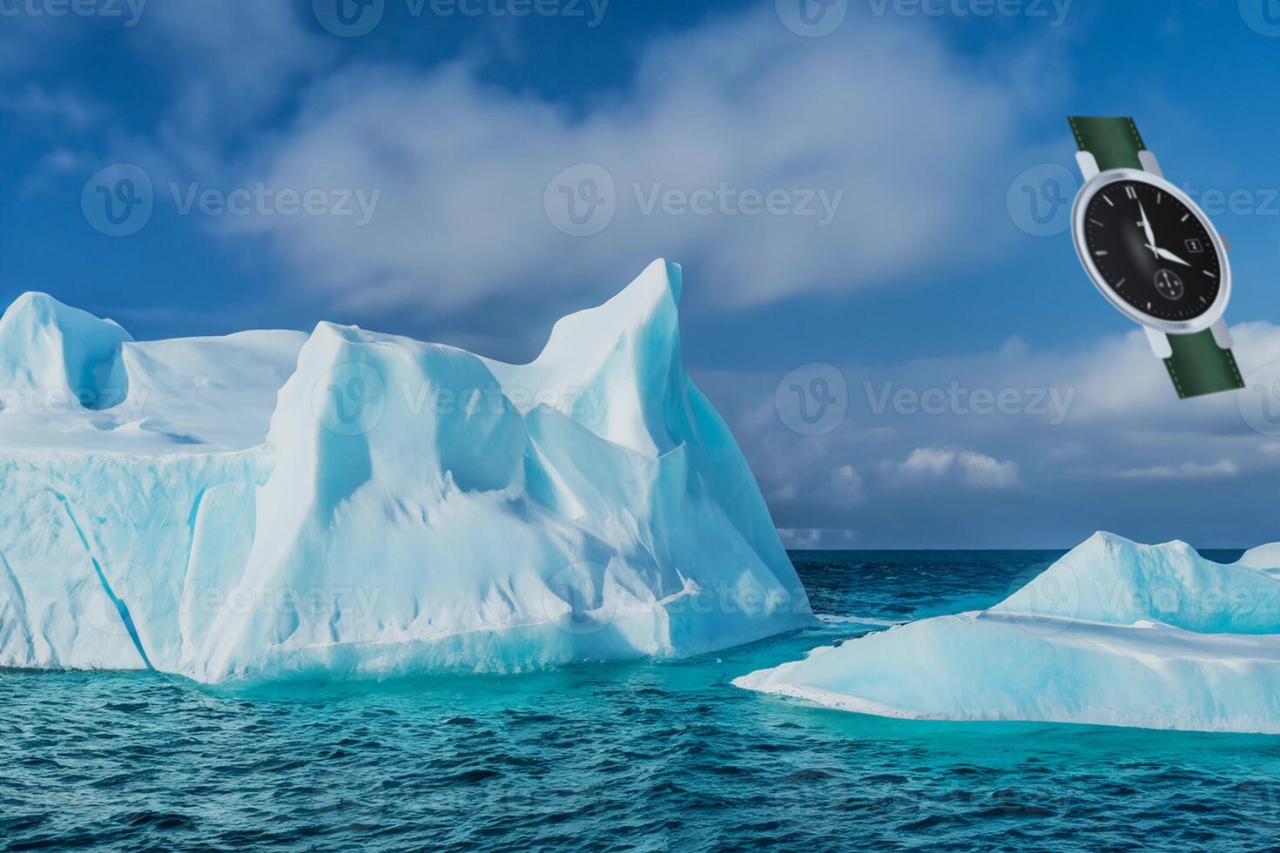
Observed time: 4:01
